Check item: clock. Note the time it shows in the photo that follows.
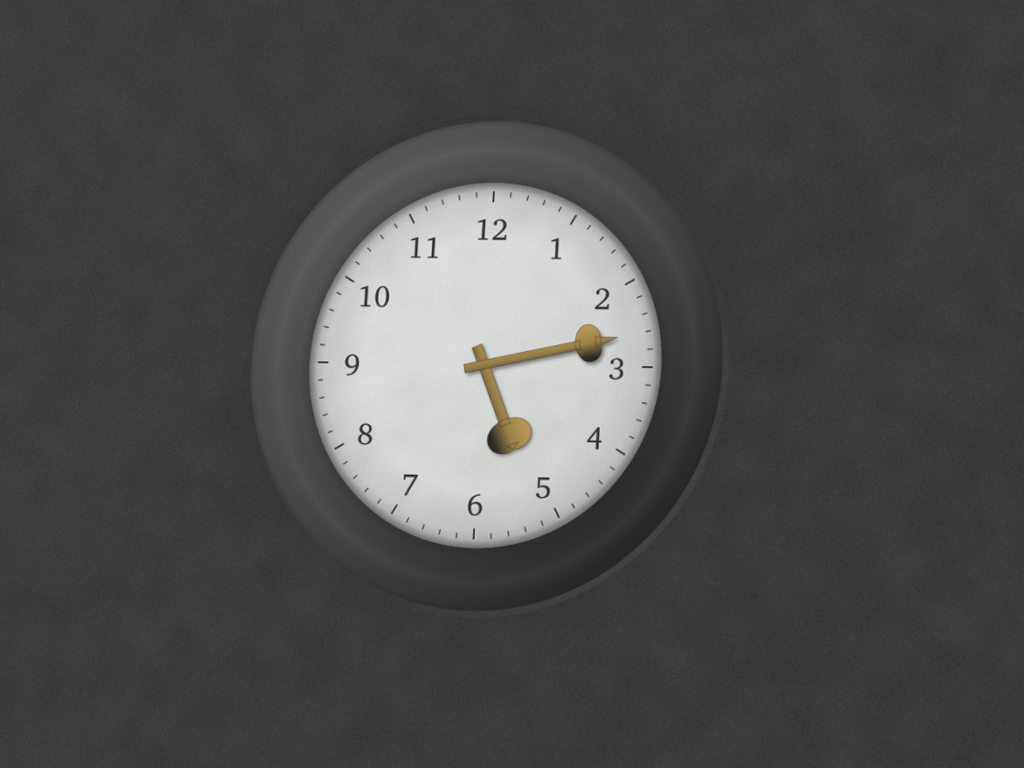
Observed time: 5:13
